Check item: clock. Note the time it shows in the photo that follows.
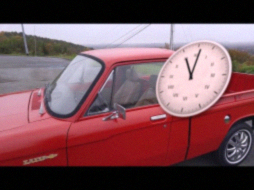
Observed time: 11:01
